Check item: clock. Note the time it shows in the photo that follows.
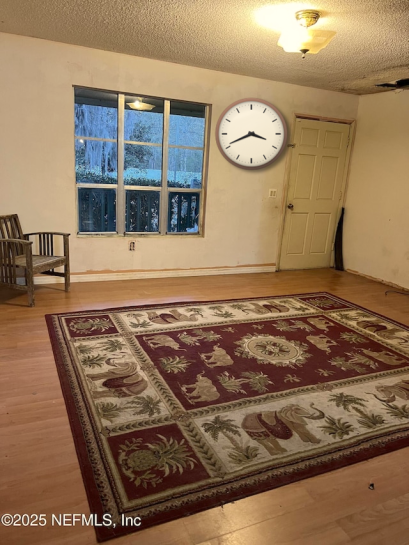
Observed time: 3:41
